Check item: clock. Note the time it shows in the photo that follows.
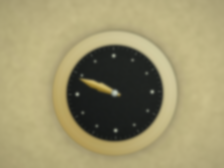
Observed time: 9:49
